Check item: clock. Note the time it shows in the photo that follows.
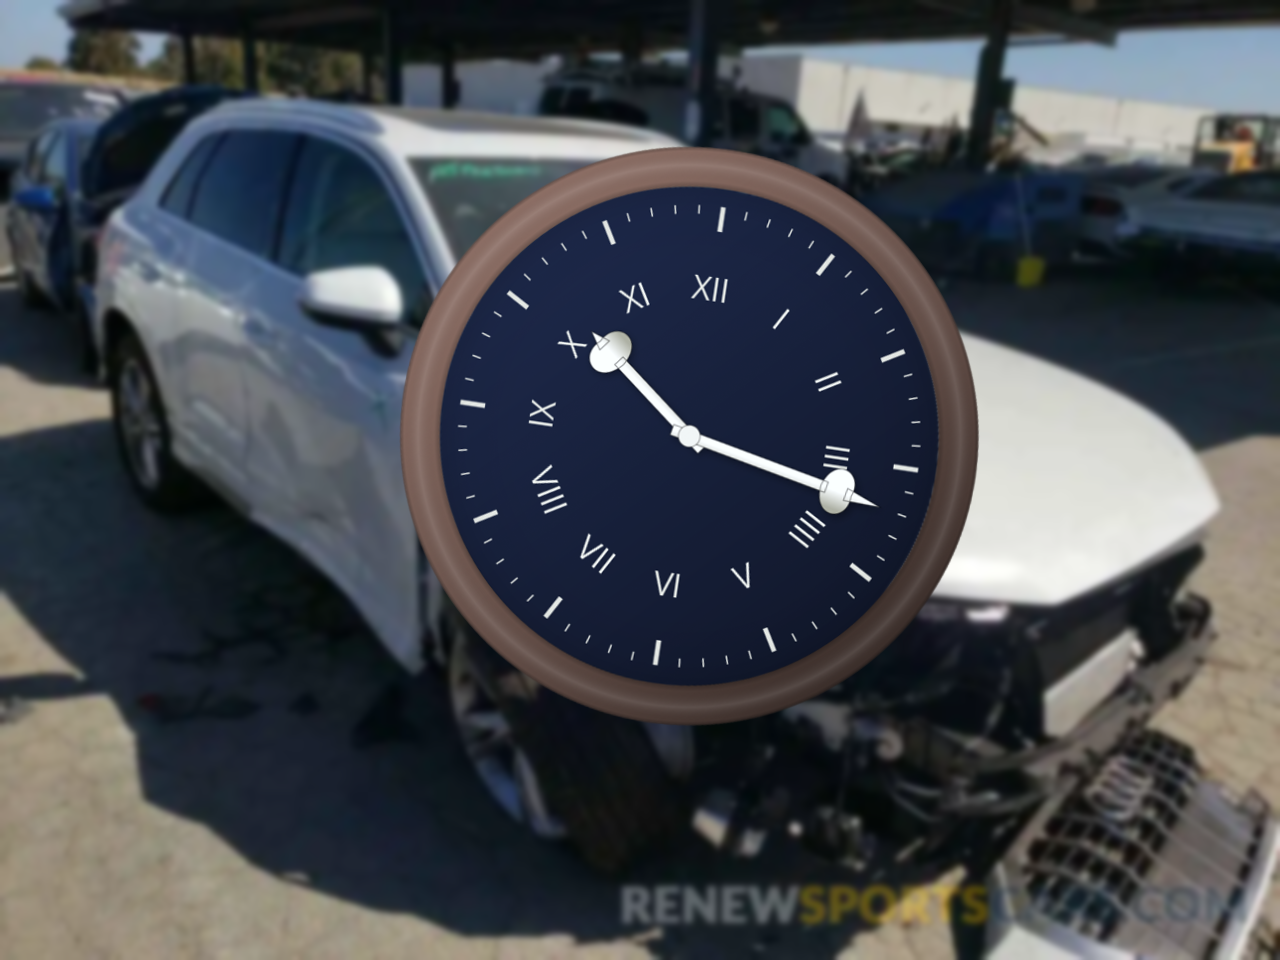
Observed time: 10:17
